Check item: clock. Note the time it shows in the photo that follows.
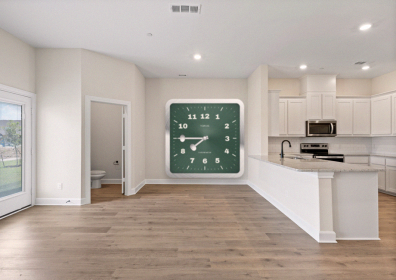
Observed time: 7:45
